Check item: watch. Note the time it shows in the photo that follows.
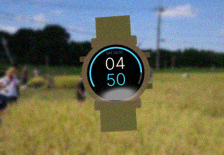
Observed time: 4:50
